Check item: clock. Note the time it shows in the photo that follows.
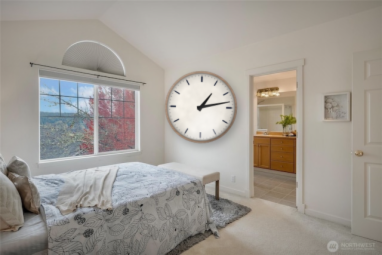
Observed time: 1:13
